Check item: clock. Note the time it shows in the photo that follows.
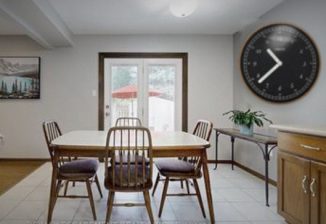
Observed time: 10:38
